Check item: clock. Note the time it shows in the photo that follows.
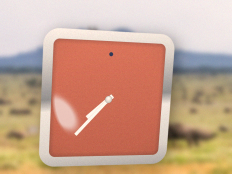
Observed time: 7:37
